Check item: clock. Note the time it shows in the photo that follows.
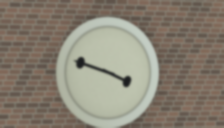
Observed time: 3:48
